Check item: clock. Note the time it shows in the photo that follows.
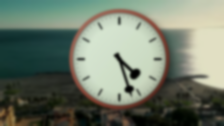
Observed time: 4:27
